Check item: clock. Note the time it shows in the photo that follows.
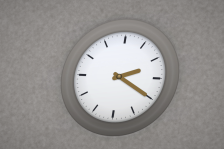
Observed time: 2:20
